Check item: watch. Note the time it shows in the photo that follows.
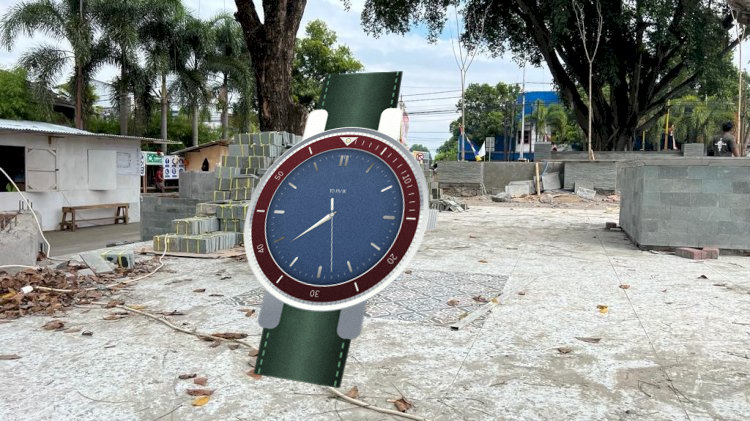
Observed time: 7:38:28
